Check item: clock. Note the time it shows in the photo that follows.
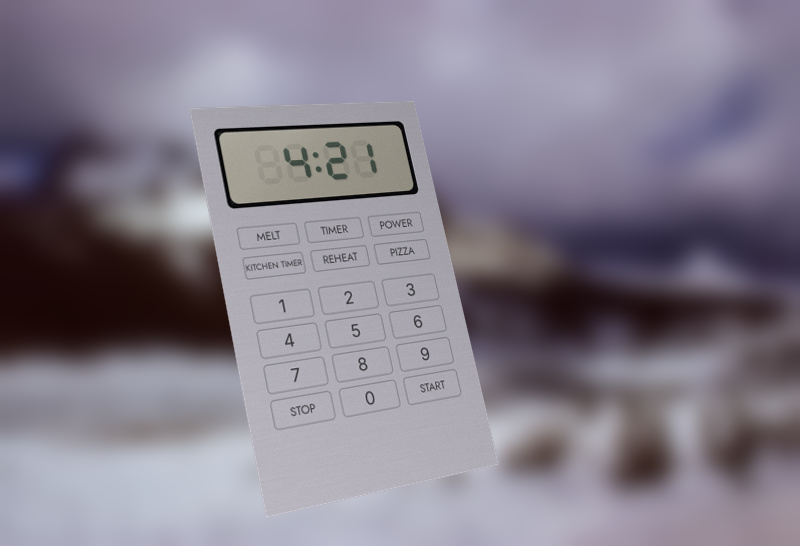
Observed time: 4:21
